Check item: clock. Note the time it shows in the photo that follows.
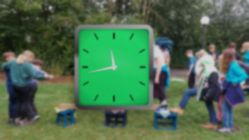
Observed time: 11:43
